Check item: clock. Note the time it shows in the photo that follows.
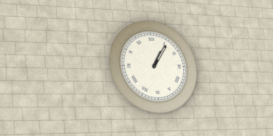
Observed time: 1:06
